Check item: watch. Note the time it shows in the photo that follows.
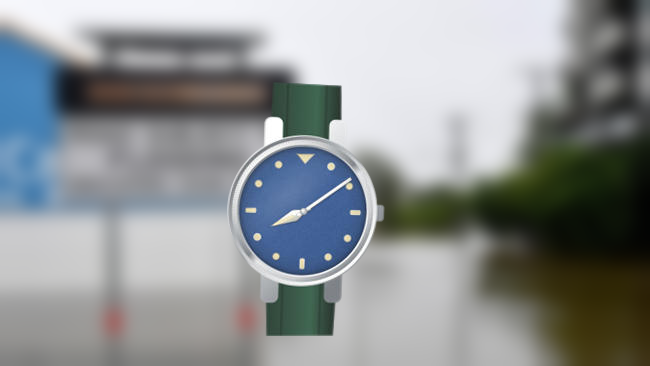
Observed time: 8:09
